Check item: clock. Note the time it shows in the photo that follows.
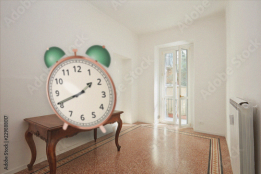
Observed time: 1:41
